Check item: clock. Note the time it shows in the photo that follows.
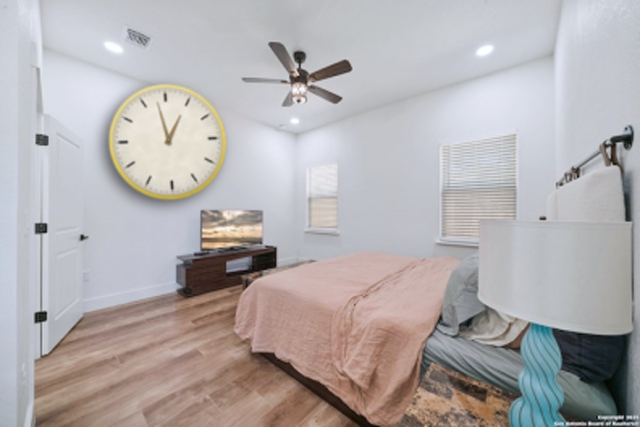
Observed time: 12:58
